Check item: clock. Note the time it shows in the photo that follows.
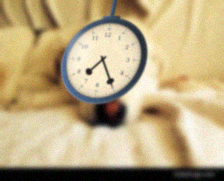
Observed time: 7:25
